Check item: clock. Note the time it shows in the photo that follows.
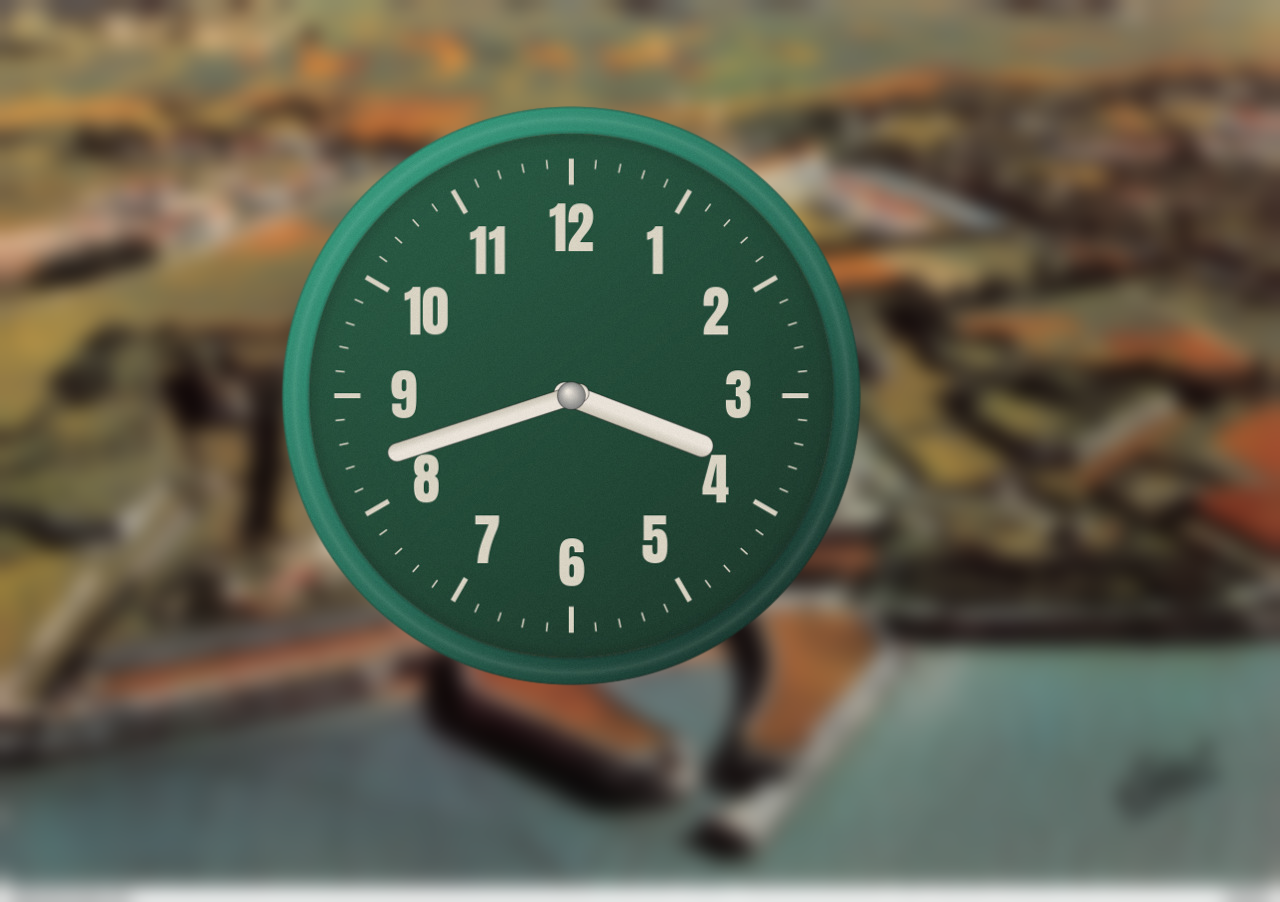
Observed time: 3:42
